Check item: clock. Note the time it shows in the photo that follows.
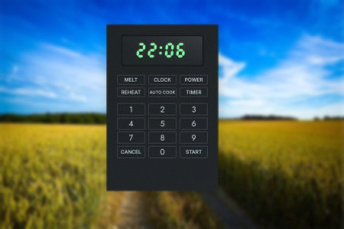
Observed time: 22:06
